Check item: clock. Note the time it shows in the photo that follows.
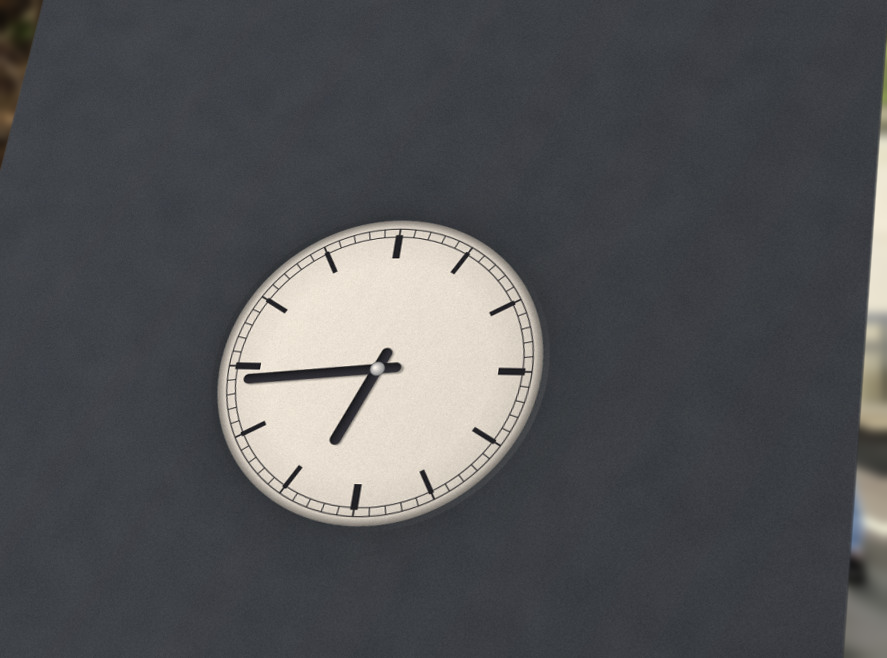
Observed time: 6:44
